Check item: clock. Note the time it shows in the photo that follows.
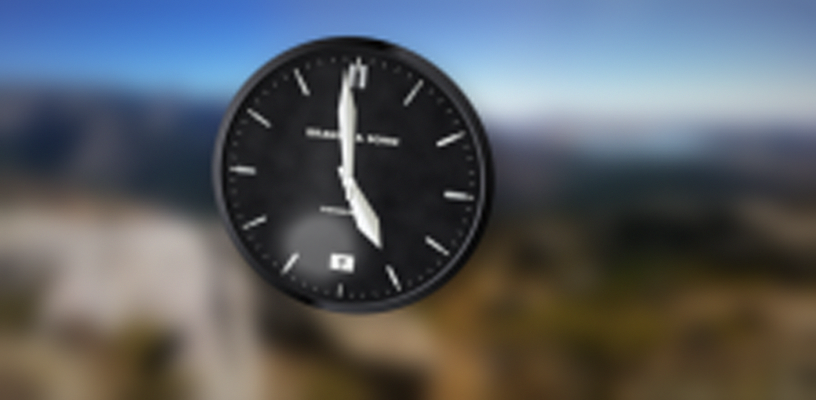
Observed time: 4:59
